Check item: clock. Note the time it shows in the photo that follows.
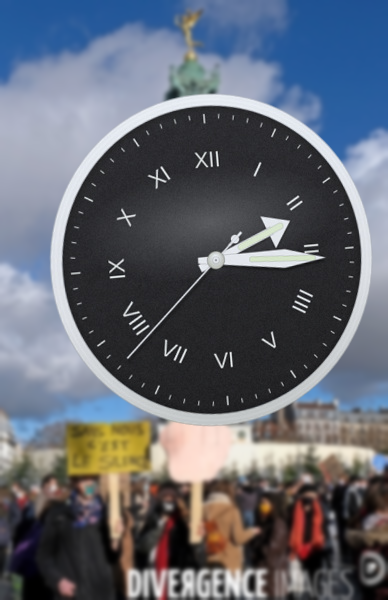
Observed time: 2:15:38
